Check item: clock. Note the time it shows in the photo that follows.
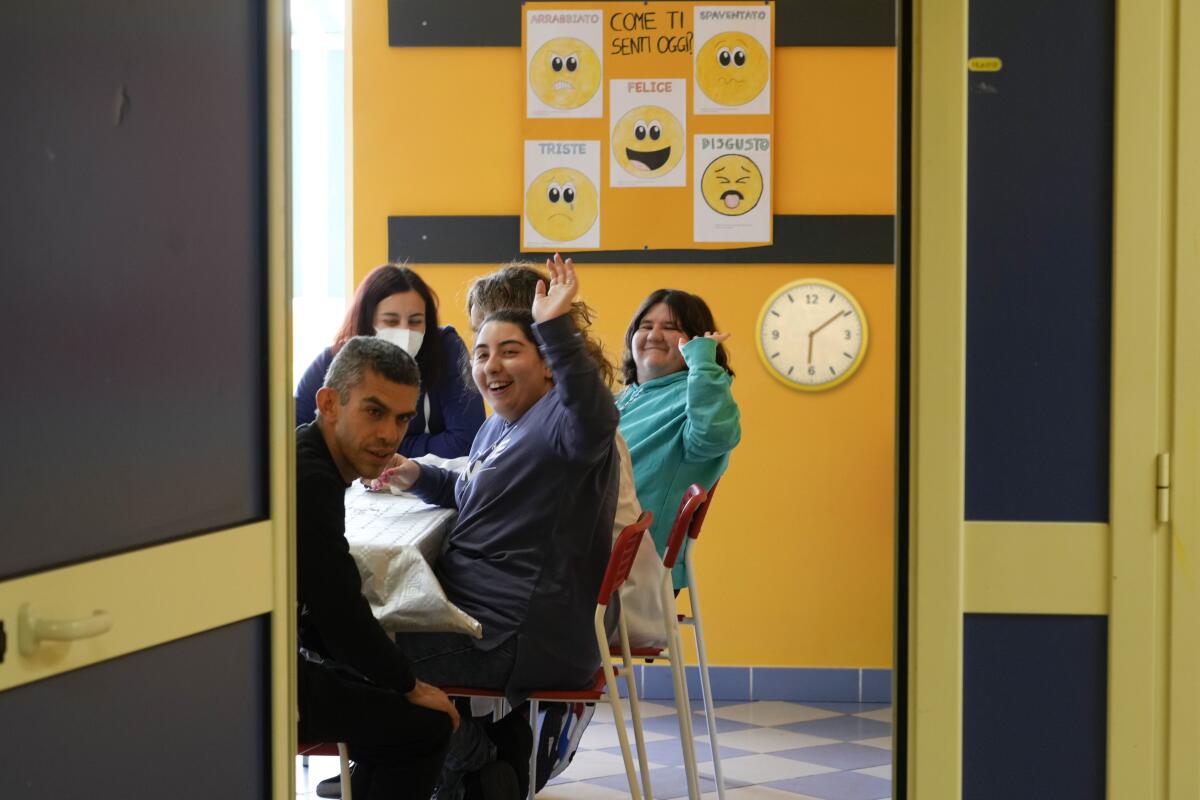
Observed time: 6:09
